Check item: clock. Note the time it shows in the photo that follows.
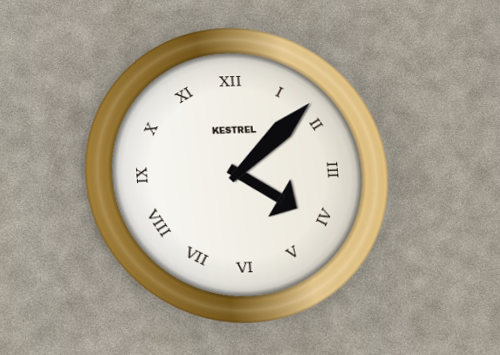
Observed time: 4:08
